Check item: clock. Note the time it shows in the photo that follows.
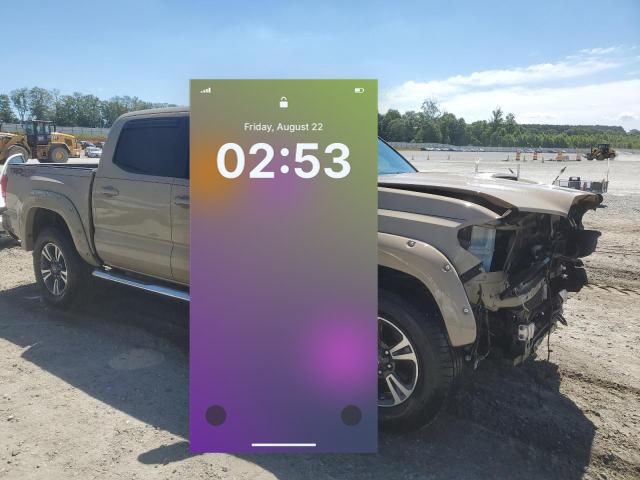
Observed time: 2:53
